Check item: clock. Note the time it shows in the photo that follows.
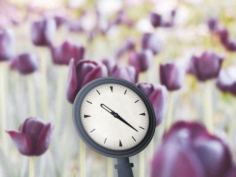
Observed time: 10:22
